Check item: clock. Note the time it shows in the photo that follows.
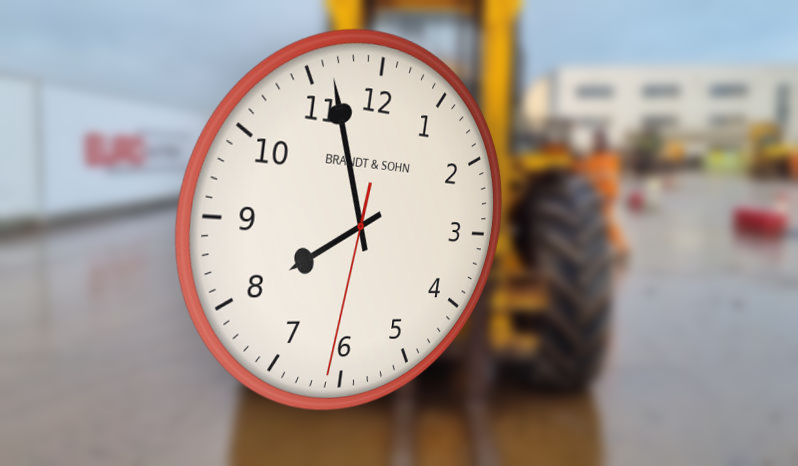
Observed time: 7:56:31
